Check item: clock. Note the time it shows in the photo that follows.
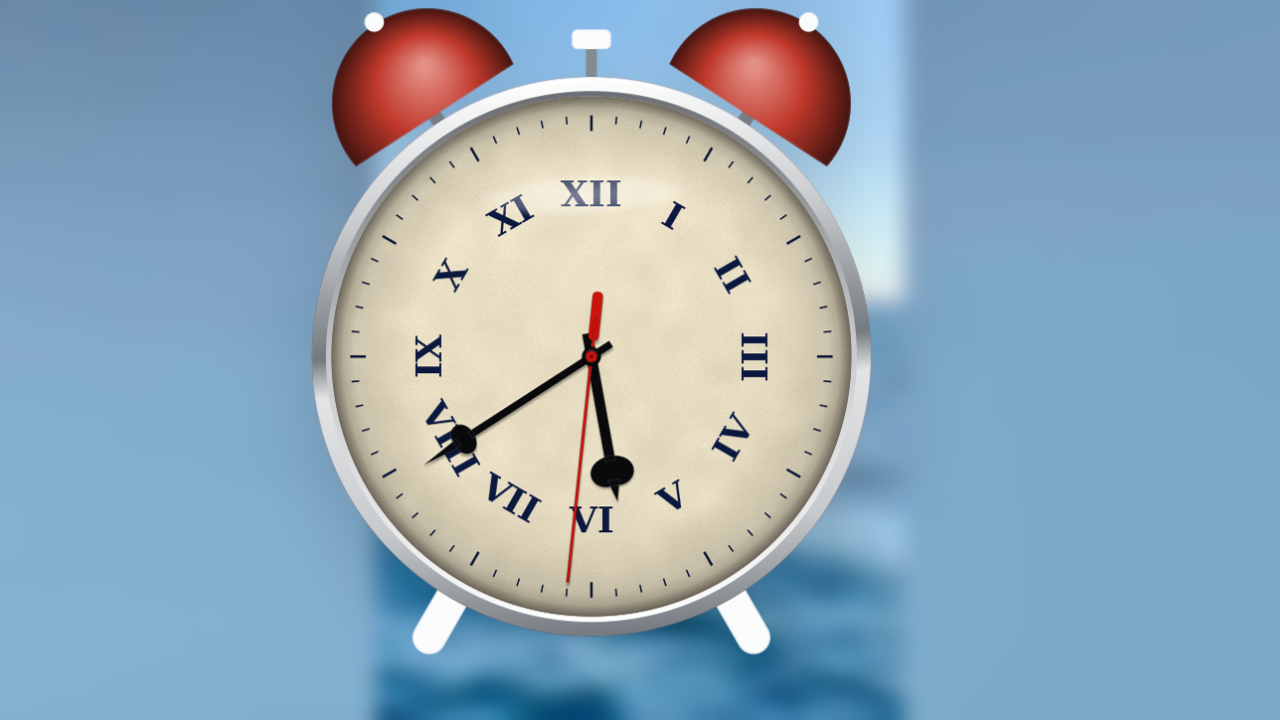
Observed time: 5:39:31
